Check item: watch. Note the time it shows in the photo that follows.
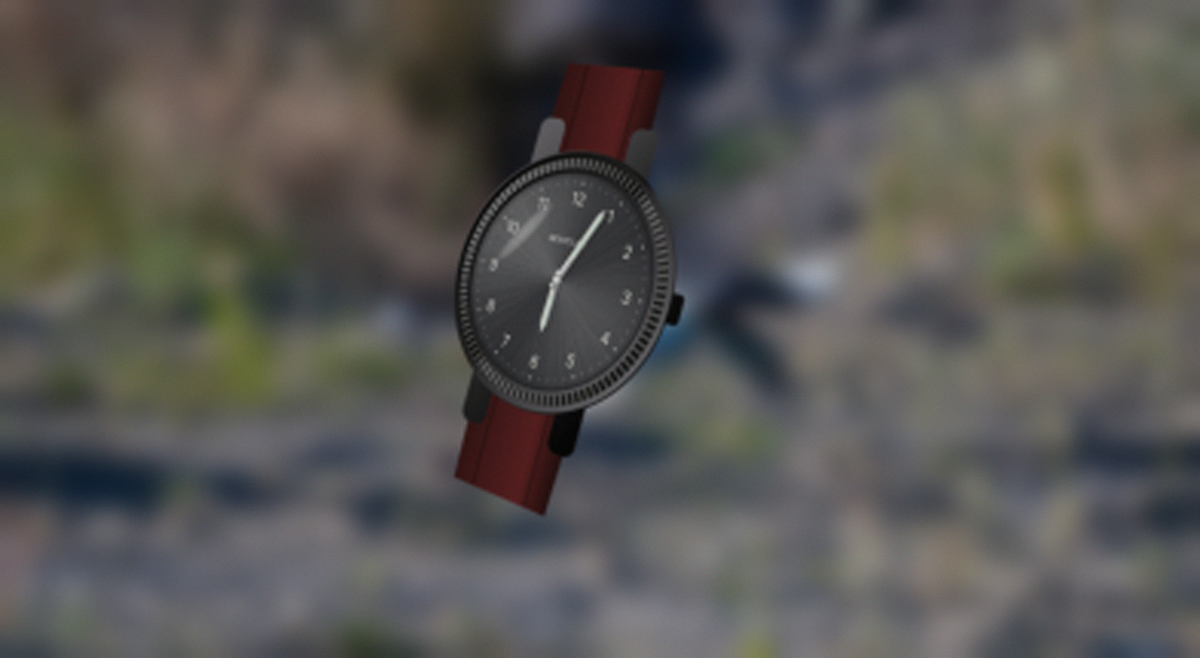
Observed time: 6:04
